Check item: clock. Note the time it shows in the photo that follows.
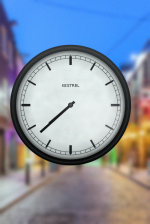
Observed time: 7:38
